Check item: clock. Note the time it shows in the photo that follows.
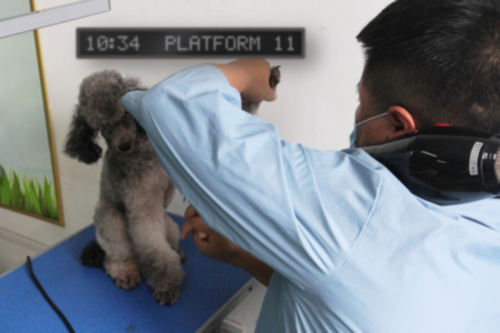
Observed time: 10:34
